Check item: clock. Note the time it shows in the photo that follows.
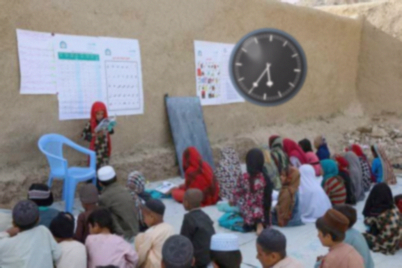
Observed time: 5:35
